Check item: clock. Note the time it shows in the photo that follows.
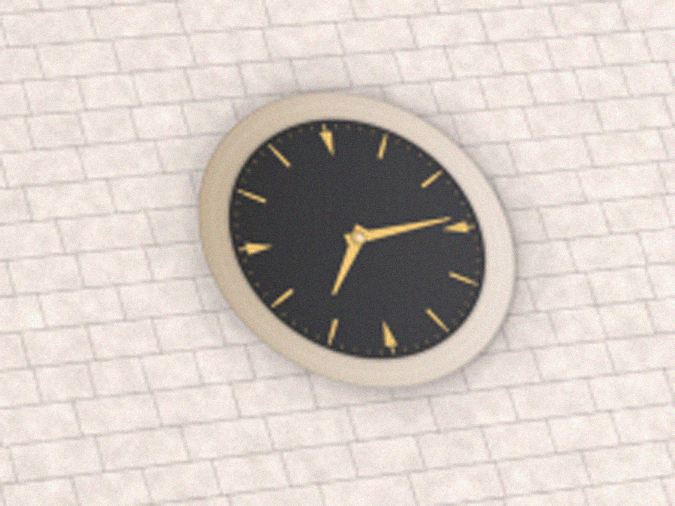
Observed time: 7:14
